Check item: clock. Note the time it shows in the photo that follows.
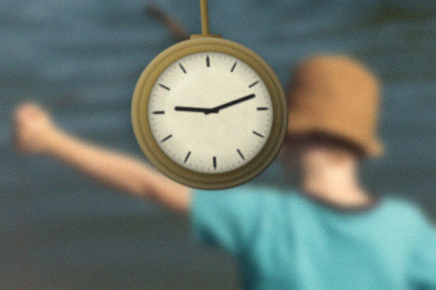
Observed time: 9:12
